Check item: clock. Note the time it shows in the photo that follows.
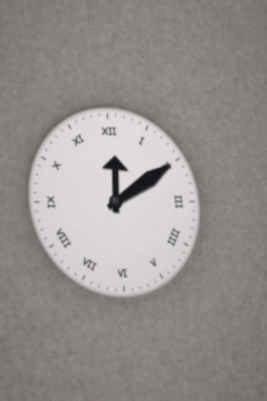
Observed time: 12:10
